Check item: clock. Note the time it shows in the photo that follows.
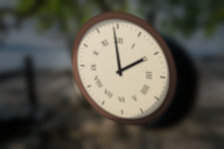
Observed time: 1:59
